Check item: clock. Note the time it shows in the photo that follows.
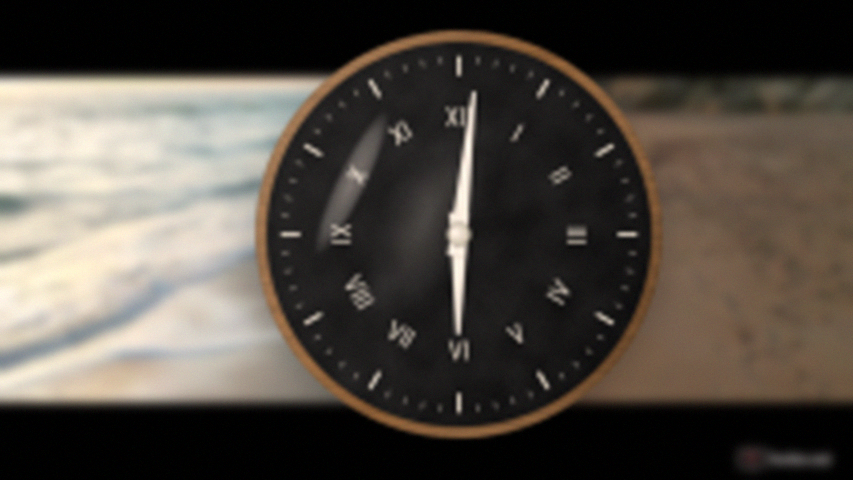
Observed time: 6:01
